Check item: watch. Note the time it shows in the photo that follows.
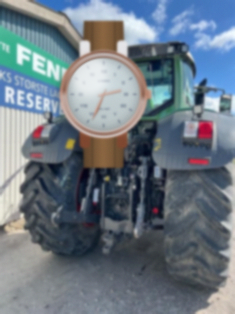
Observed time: 2:34
